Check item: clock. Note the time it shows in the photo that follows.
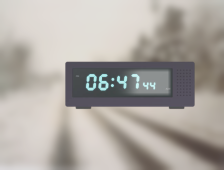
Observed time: 6:47:44
